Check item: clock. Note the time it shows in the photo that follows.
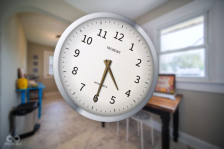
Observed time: 4:30
